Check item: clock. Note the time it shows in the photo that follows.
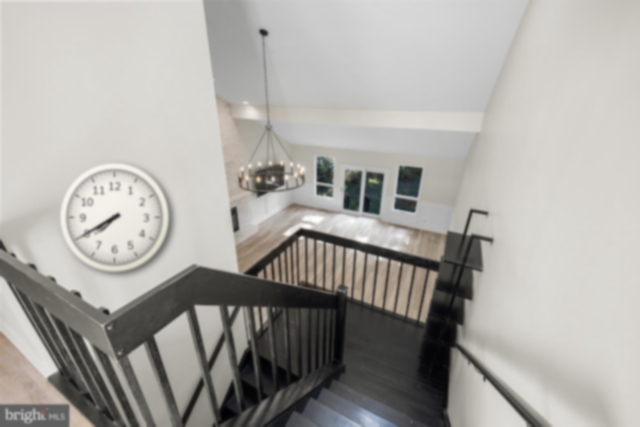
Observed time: 7:40
